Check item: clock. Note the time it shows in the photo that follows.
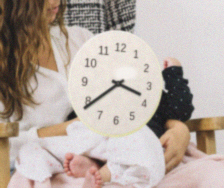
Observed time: 3:39
